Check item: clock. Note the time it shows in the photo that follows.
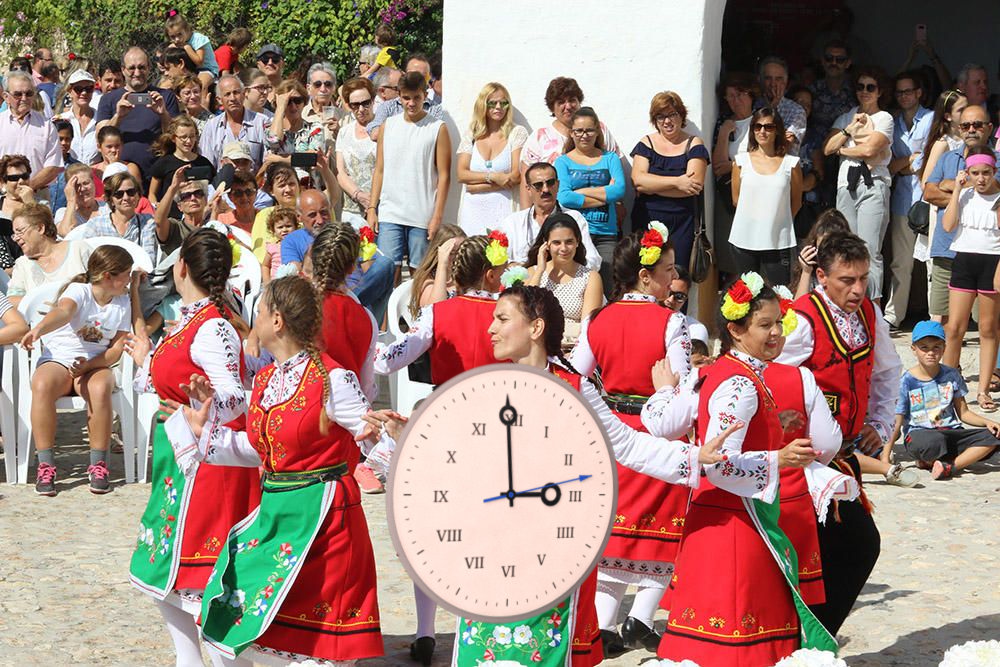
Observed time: 2:59:13
